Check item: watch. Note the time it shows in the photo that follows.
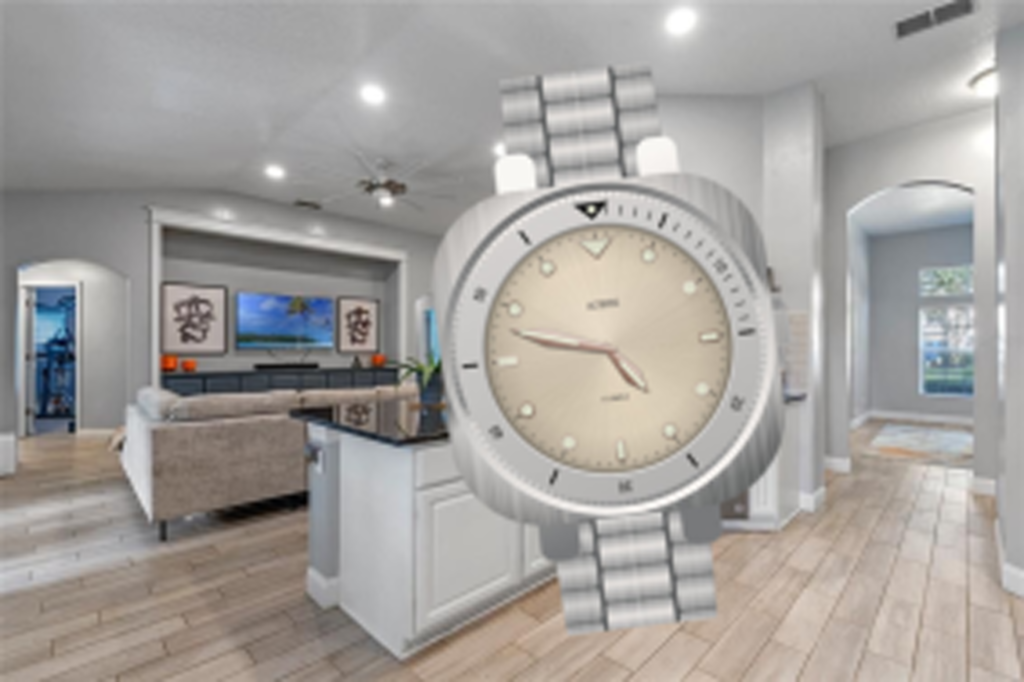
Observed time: 4:48
